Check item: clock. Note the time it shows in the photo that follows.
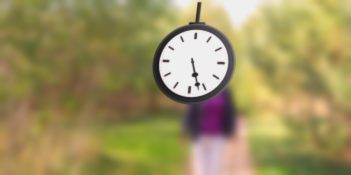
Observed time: 5:27
